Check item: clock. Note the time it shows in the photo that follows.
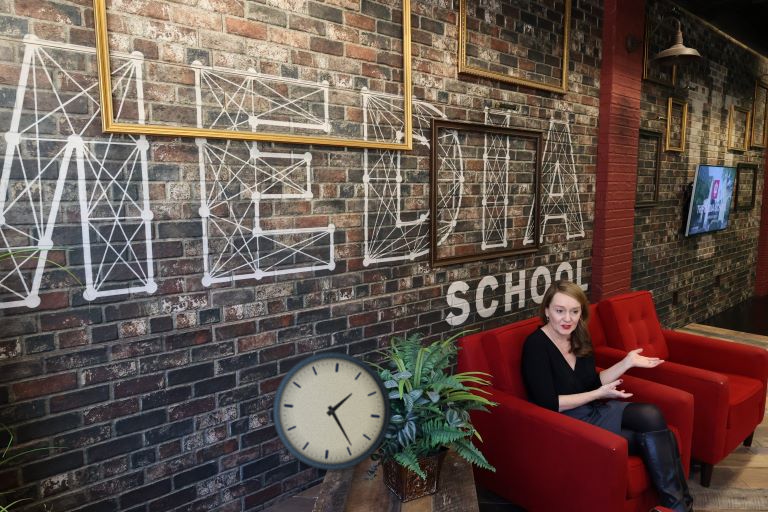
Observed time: 1:24
